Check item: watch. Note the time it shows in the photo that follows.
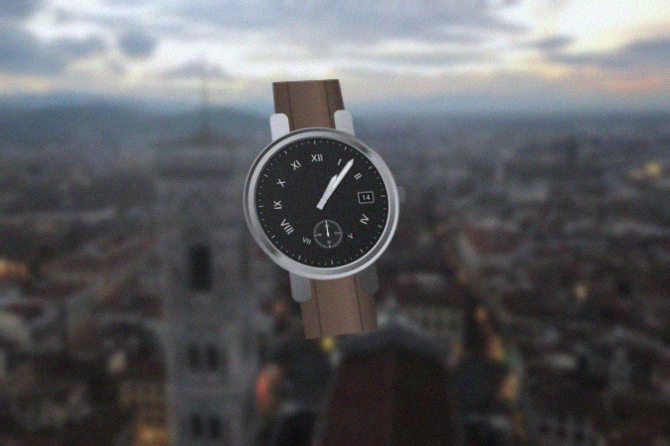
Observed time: 1:07
